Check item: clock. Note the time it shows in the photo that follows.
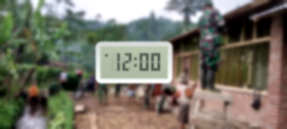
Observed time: 12:00
